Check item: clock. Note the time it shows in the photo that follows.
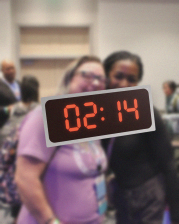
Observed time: 2:14
